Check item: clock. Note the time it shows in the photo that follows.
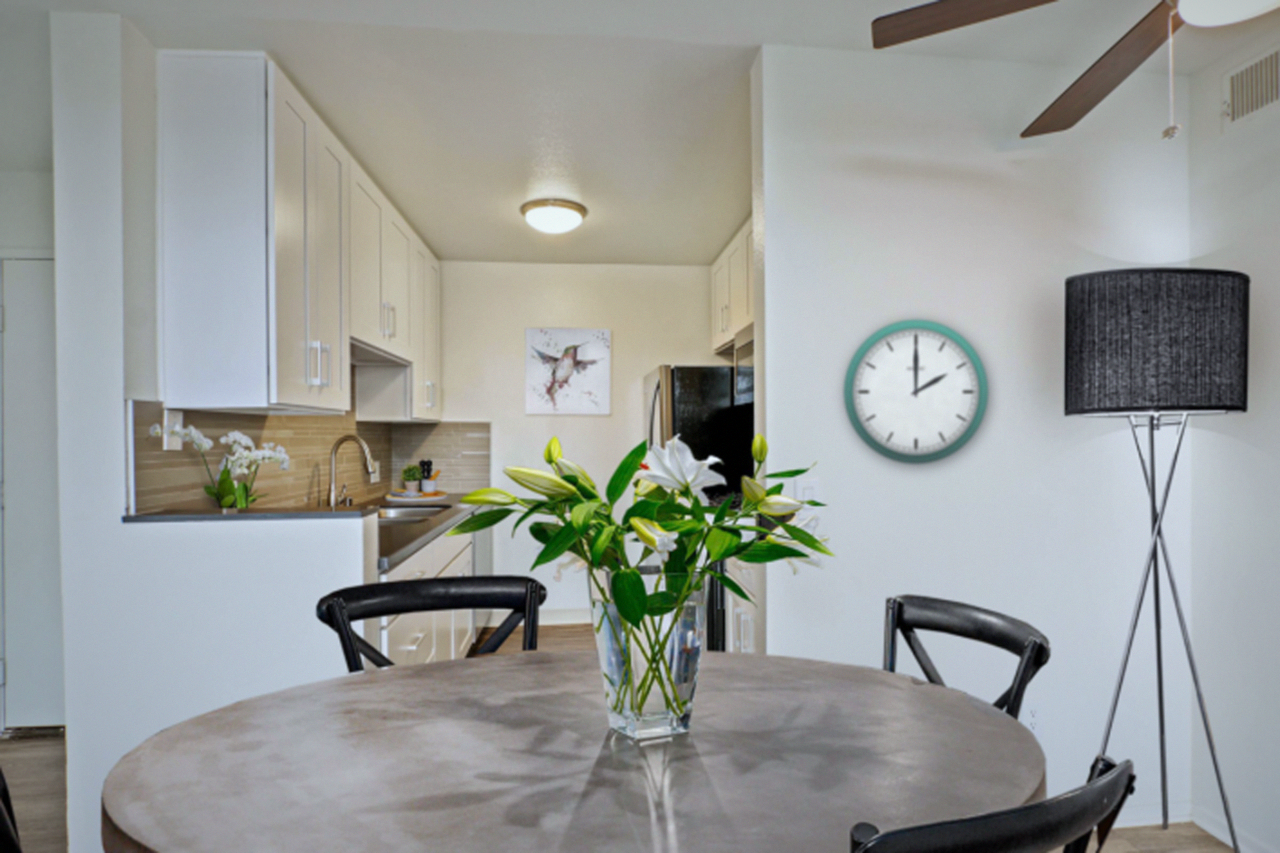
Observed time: 2:00
